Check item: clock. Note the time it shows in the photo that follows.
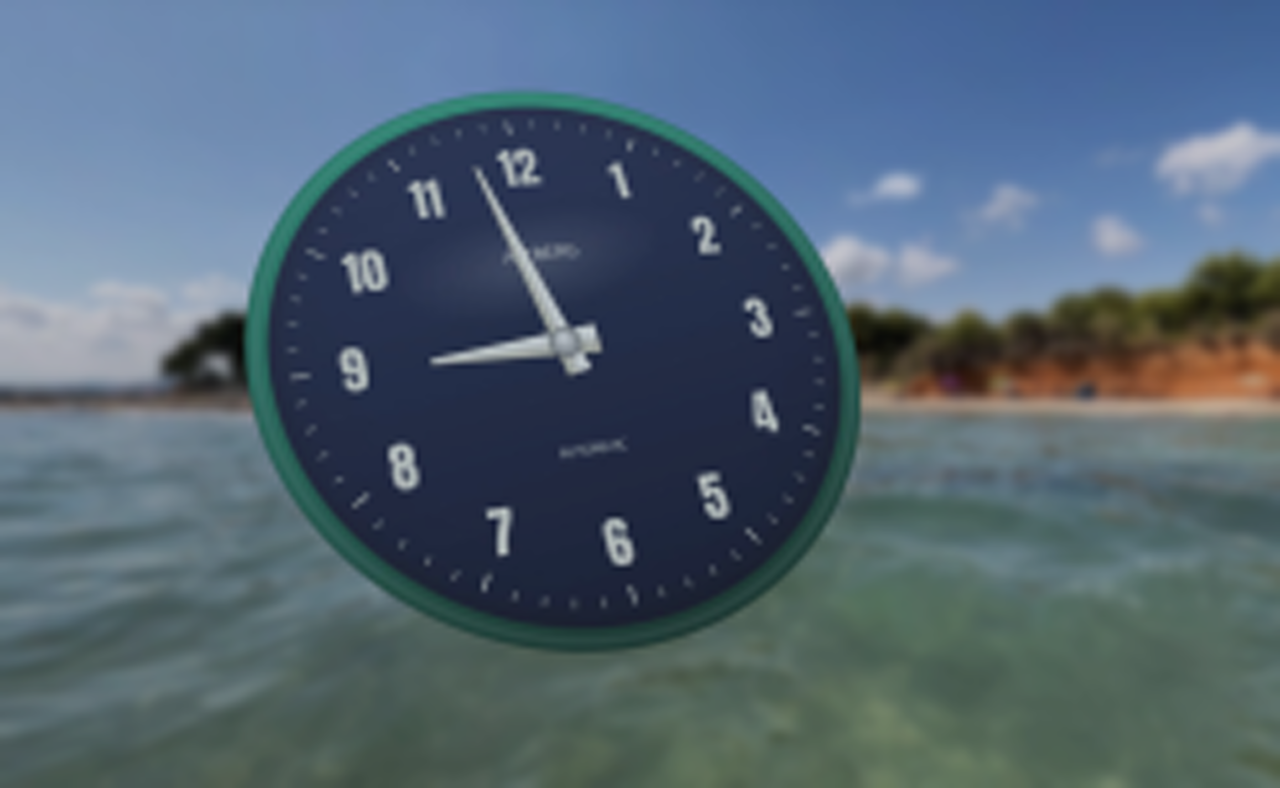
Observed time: 8:58
